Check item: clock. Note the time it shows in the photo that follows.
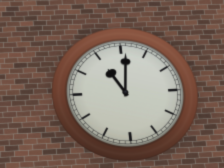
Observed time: 11:01
